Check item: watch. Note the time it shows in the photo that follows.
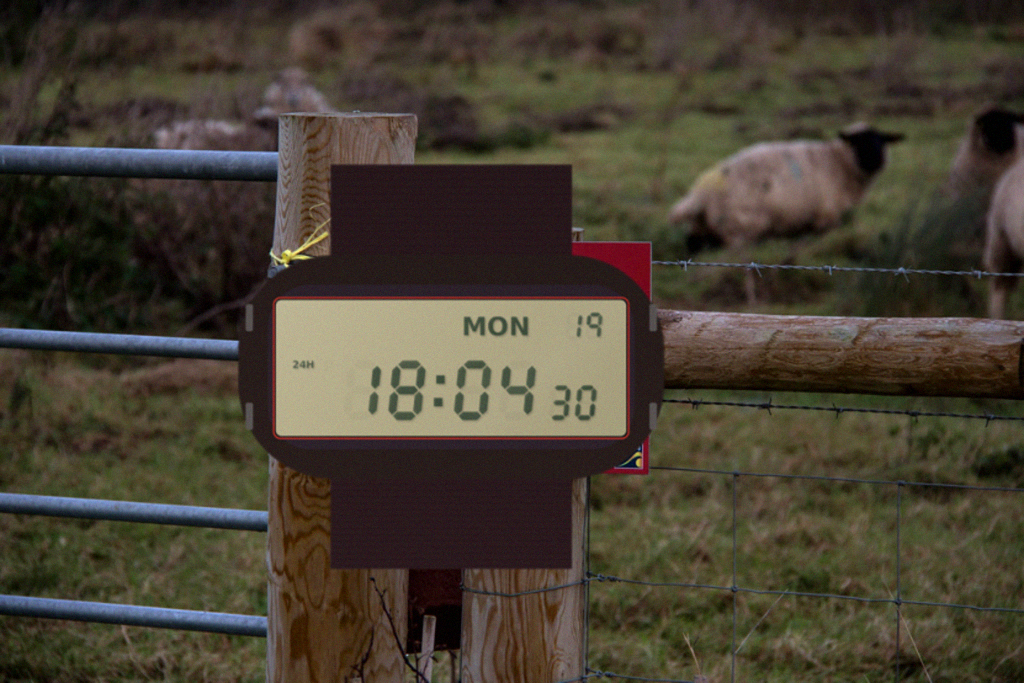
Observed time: 18:04:30
